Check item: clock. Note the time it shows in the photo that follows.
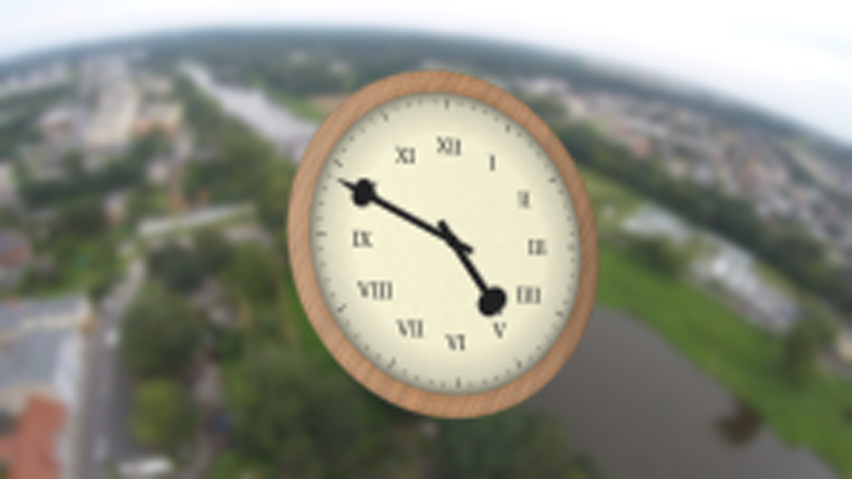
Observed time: 4:49
